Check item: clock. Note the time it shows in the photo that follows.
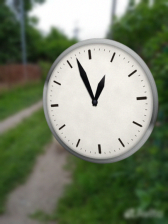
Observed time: 12:57
